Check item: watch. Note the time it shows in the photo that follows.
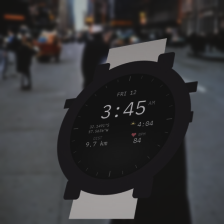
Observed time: 3:45
